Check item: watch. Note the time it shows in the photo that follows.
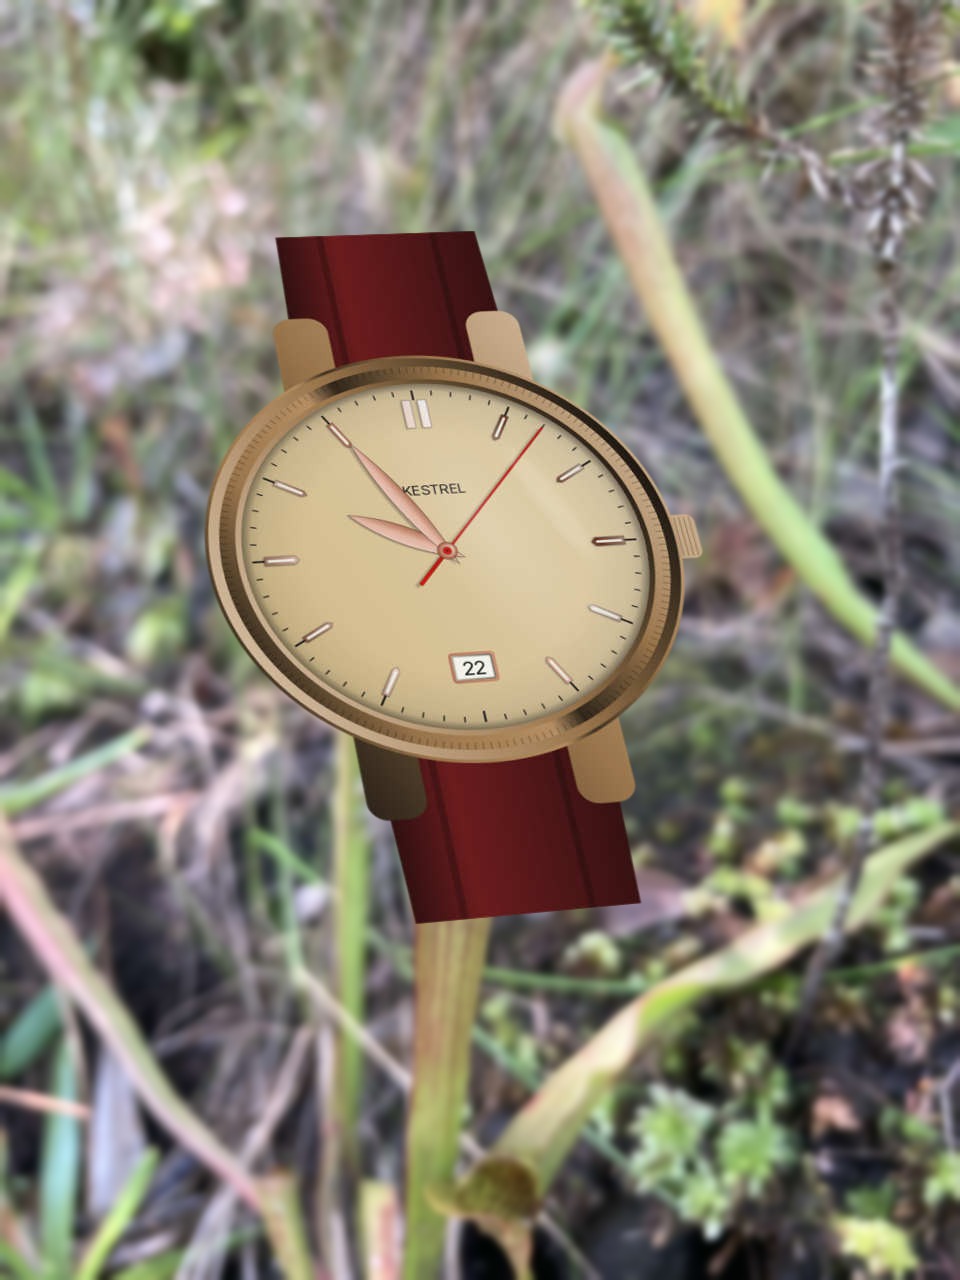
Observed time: 9:55:07
